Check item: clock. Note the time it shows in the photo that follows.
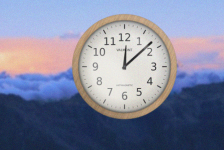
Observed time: 12:08
